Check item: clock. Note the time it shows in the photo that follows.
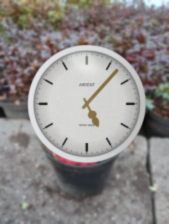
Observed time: 5:07
